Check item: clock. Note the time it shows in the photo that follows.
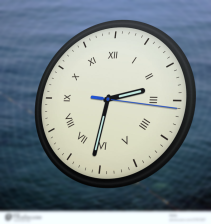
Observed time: 2:31:16
